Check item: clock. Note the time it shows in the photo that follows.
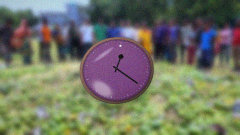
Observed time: 12:20
